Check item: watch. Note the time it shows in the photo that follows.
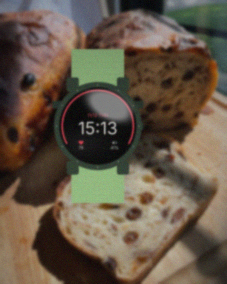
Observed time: 15:13
